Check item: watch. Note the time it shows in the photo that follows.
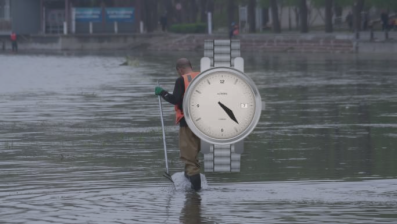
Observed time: 4:23
